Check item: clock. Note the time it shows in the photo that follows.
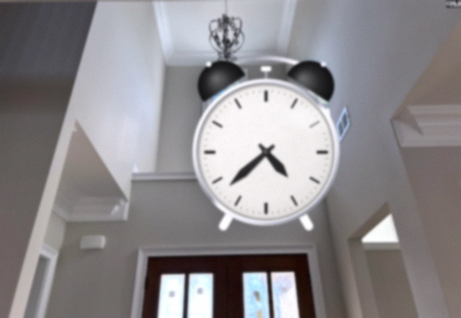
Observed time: 4:38
